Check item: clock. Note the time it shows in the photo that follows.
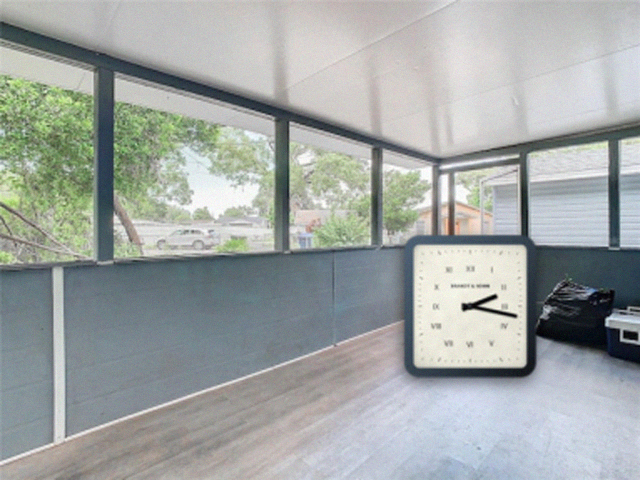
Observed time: 2:17
